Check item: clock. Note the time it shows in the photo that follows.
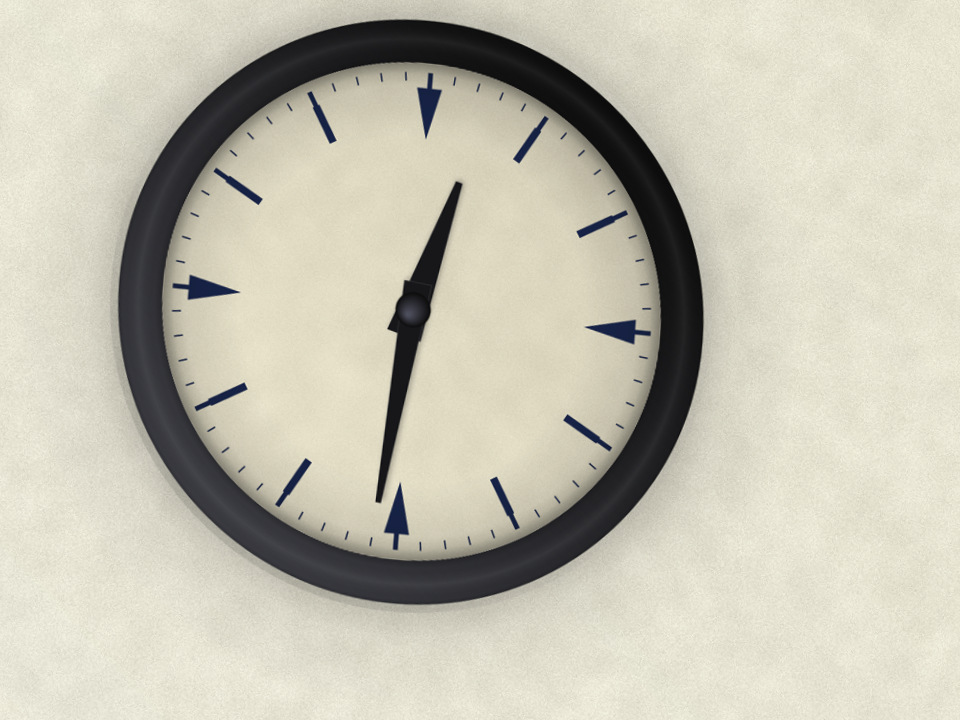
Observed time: 12:31
